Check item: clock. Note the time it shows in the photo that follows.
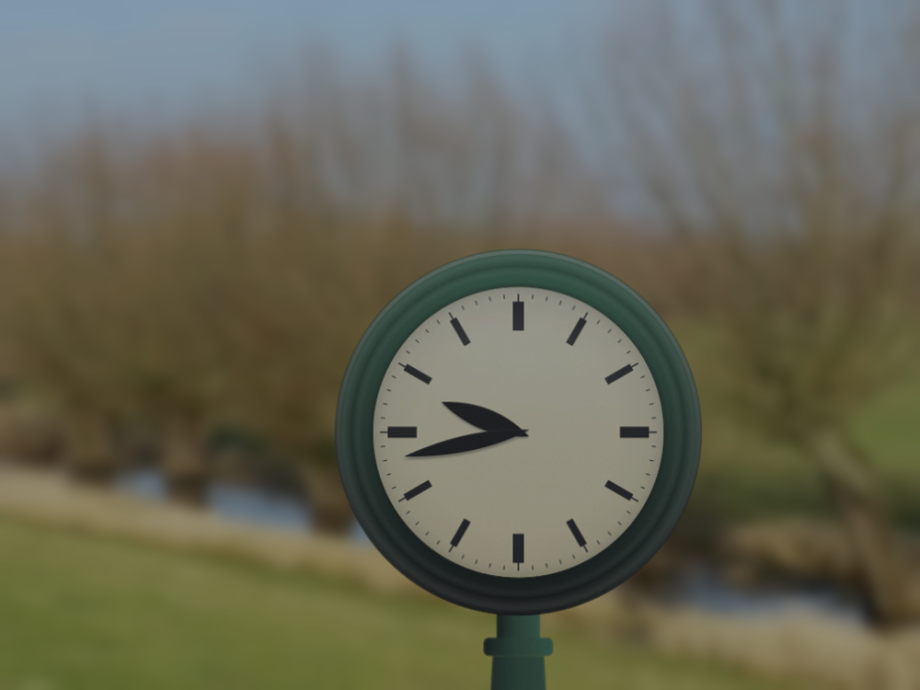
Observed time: 9:43
